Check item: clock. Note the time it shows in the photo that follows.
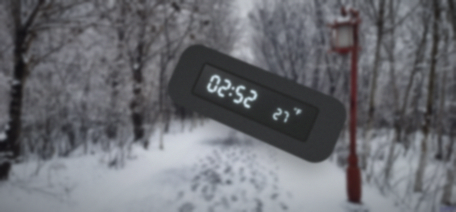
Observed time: 2:52
